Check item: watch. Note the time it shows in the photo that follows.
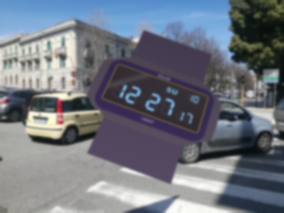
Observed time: 12:27:17
